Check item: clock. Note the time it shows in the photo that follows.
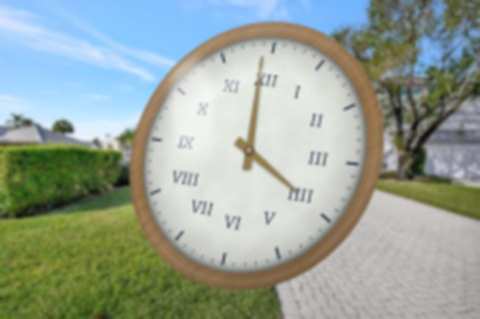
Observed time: 3:59
